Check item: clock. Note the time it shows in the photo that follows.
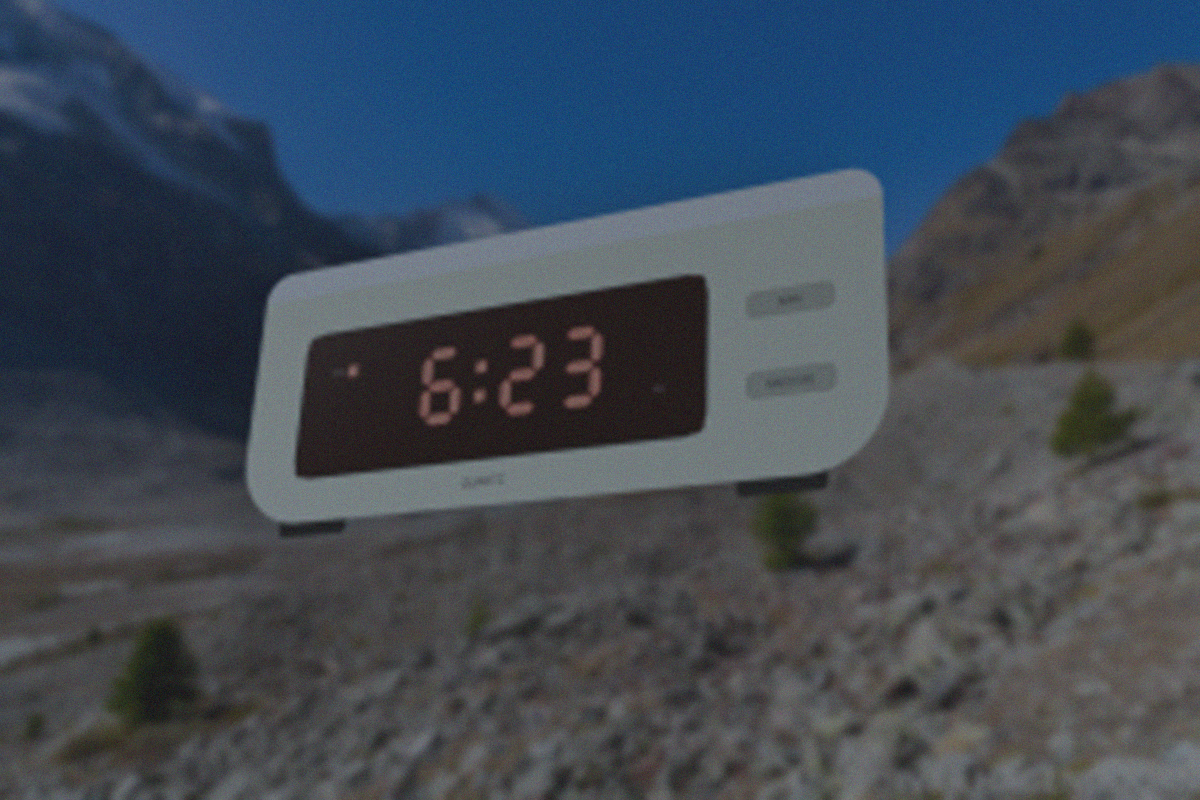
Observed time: 6:23
